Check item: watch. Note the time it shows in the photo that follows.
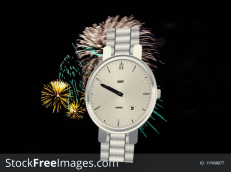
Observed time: 9:49
